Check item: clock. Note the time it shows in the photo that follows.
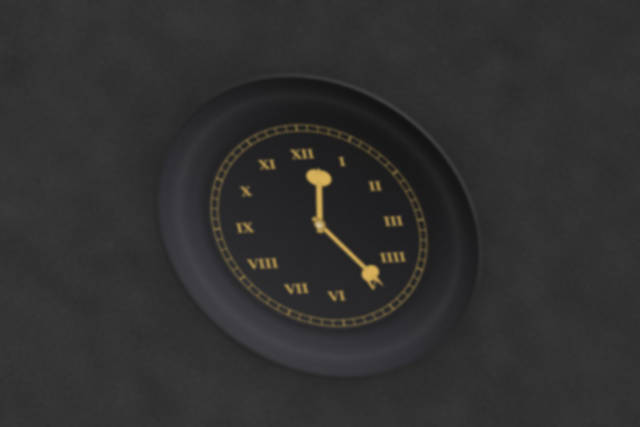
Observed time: 12:24
